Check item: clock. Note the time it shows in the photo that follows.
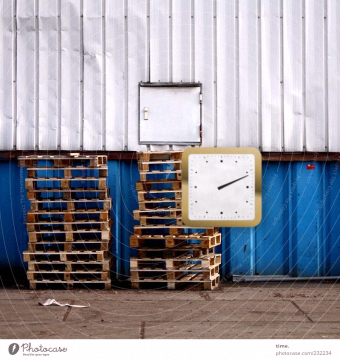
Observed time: 2:11
